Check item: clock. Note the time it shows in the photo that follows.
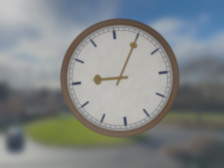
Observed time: 9:05
